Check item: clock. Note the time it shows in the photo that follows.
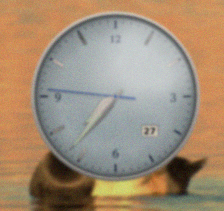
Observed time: 7:36:46
